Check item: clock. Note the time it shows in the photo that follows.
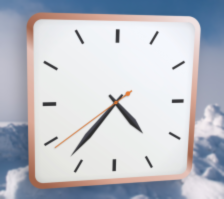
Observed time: 4:36:39
